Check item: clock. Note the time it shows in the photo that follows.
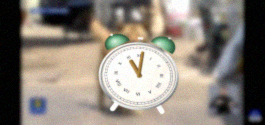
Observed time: 11:01
